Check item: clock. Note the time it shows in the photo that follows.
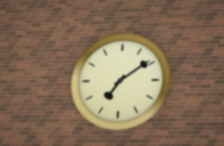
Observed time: 7:09
